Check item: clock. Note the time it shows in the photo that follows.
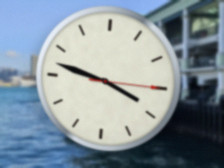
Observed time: 3:47:15
